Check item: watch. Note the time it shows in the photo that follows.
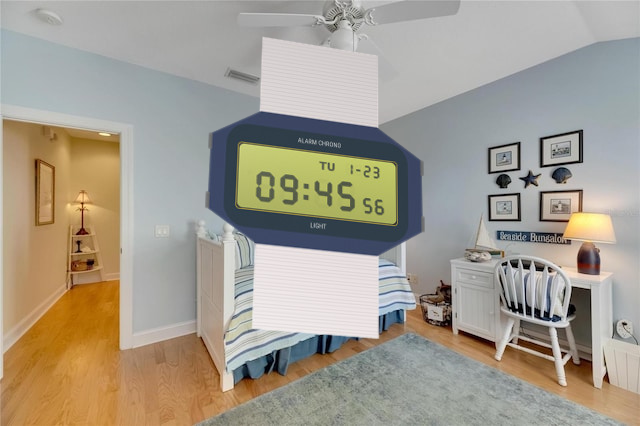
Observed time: 9:45:56
